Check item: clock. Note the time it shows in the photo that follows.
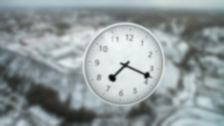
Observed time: 7:18
